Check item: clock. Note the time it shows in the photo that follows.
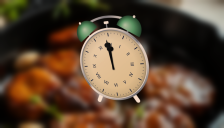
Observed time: 11:59
